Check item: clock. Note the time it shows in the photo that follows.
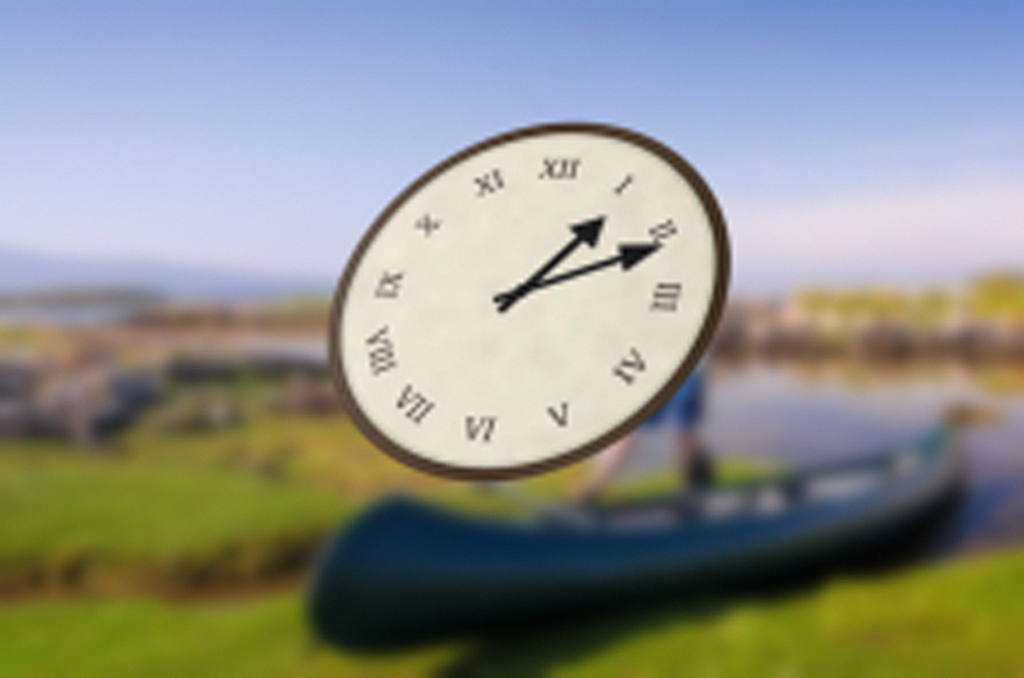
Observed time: 1:11
